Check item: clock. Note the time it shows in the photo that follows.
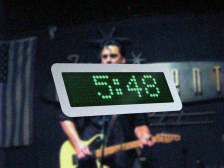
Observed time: 5:48
